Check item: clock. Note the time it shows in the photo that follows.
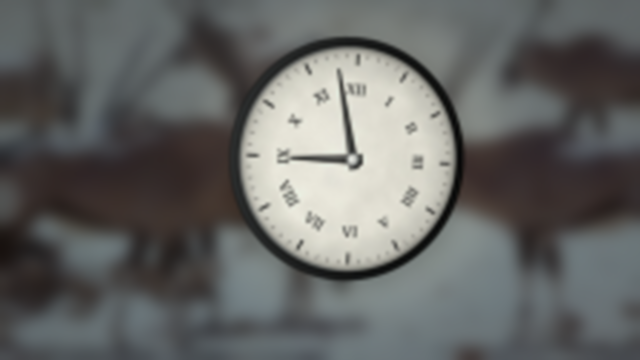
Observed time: 8:58
